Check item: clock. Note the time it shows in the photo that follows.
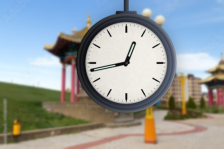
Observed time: 12:43
